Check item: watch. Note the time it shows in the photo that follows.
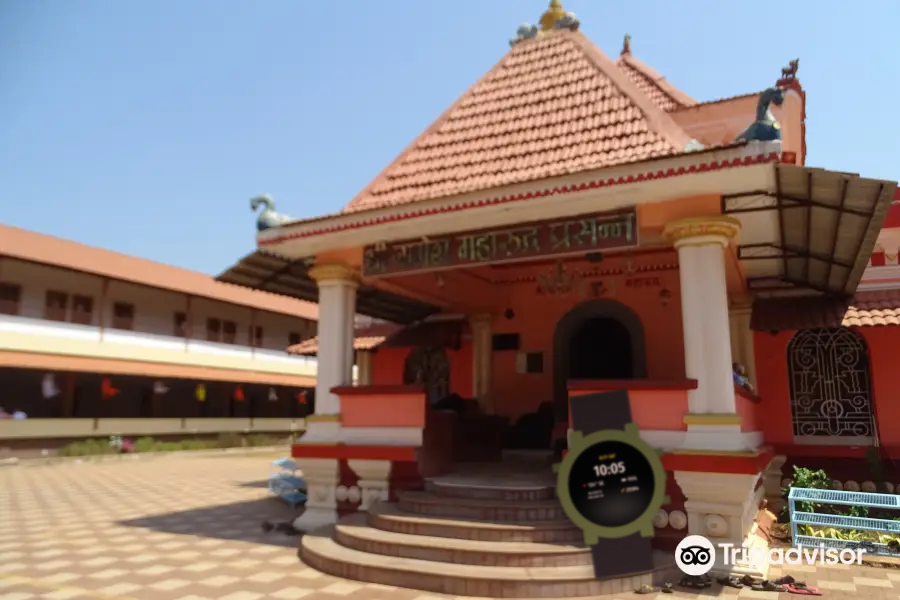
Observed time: 10:05
